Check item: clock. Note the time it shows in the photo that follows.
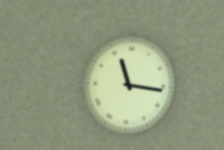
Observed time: 11:16
